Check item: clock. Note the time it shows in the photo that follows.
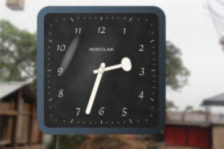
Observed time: 2:33
